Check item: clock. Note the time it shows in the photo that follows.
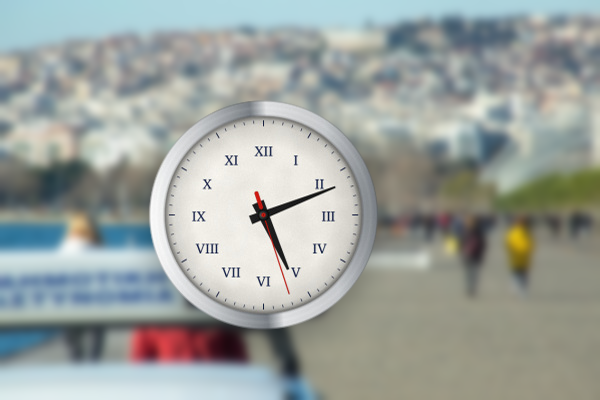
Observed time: 5:11:27
